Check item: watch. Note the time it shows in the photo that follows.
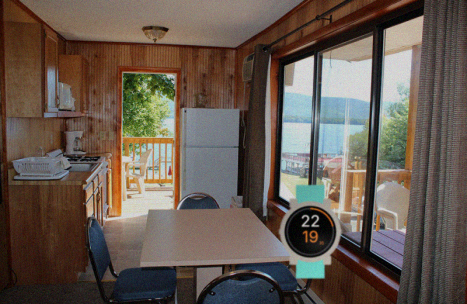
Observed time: 22:19
